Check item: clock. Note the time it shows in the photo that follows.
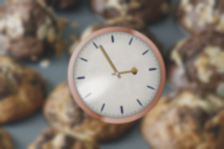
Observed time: 2:56
